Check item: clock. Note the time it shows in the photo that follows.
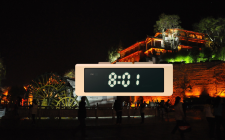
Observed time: 8:01
